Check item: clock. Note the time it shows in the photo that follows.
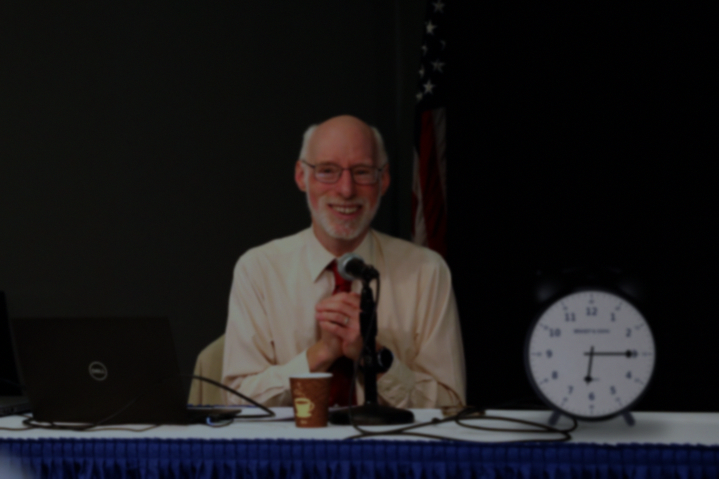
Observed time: 6:15
